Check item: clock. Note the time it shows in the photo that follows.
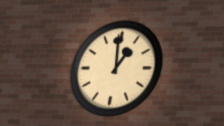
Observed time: 12:59
